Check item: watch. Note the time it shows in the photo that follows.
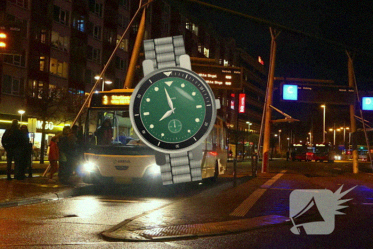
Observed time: 7:58
